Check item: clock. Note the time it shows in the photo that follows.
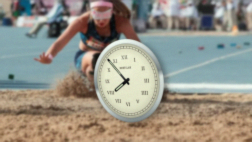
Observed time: 7:53
